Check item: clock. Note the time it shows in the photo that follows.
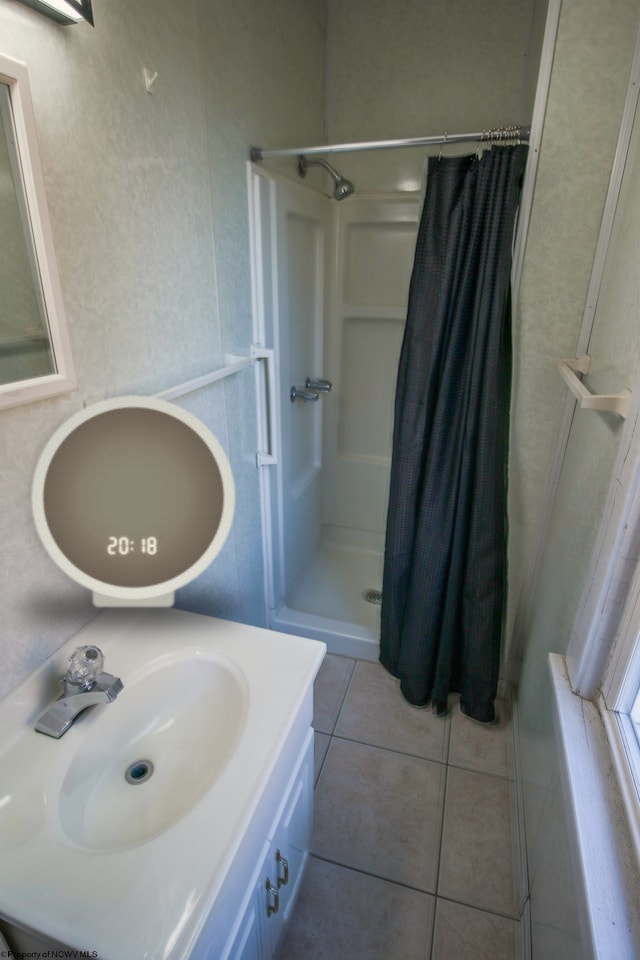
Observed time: 20:18
